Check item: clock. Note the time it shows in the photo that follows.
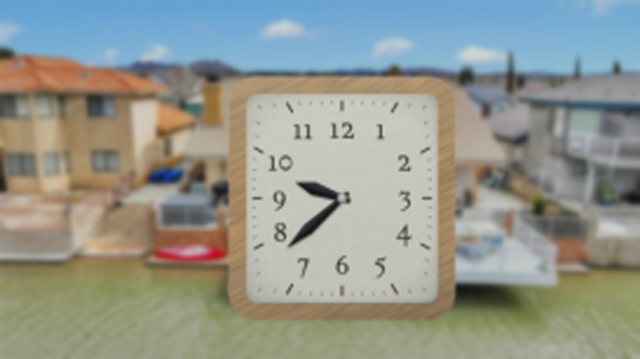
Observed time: 9:38
